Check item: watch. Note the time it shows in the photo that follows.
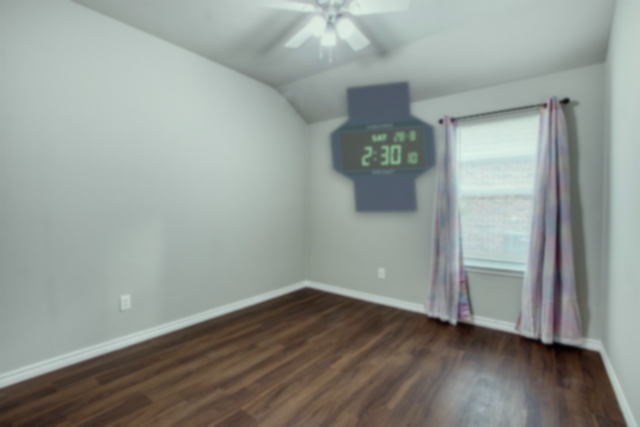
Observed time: 2:30
